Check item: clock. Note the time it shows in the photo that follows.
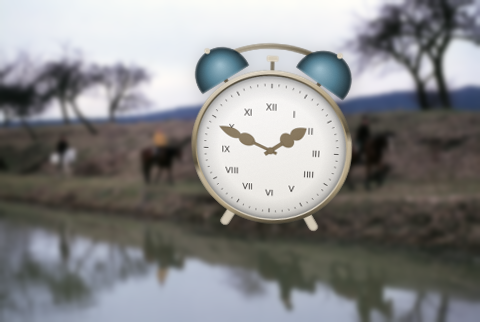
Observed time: 1:49
